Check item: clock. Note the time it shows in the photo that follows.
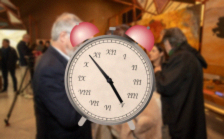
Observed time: 4:53
